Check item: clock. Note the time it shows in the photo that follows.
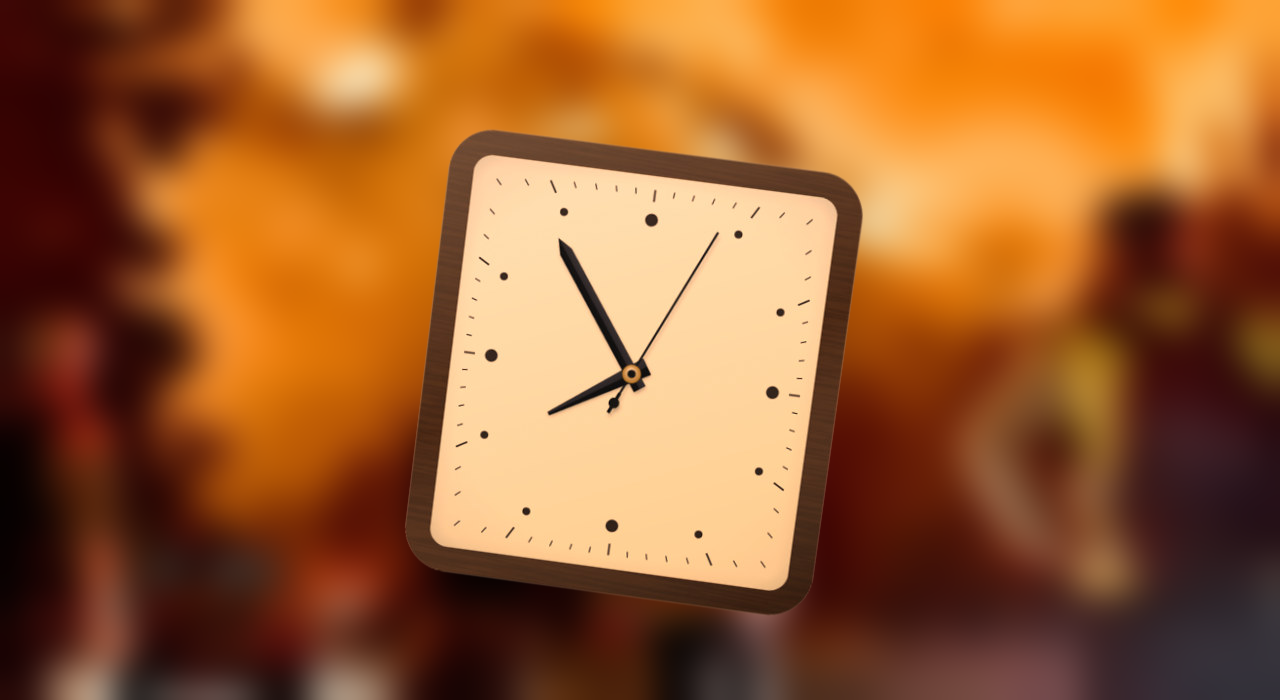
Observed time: 7:54:04
